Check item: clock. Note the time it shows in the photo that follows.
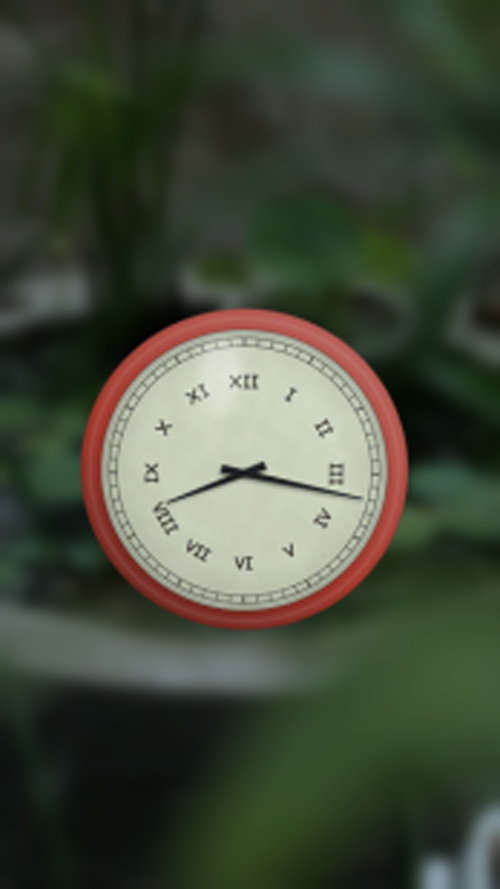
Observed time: 8:17
